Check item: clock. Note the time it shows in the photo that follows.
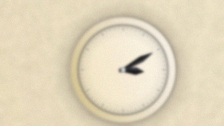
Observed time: 3:10
